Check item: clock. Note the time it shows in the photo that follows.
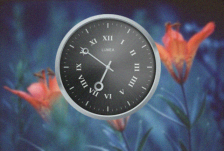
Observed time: 6:51
